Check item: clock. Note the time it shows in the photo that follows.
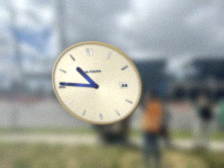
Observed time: 10:46
